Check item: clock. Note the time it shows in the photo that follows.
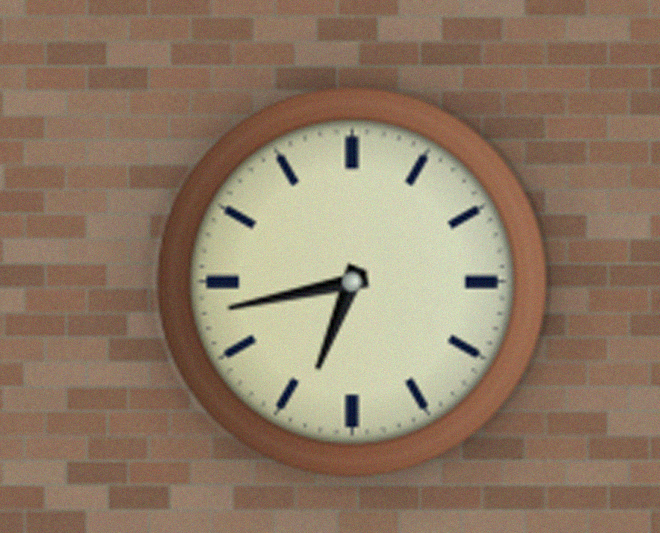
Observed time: 6:43
